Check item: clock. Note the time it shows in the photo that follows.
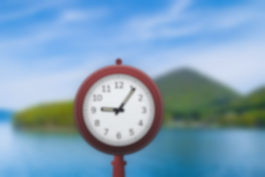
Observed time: 9:06
